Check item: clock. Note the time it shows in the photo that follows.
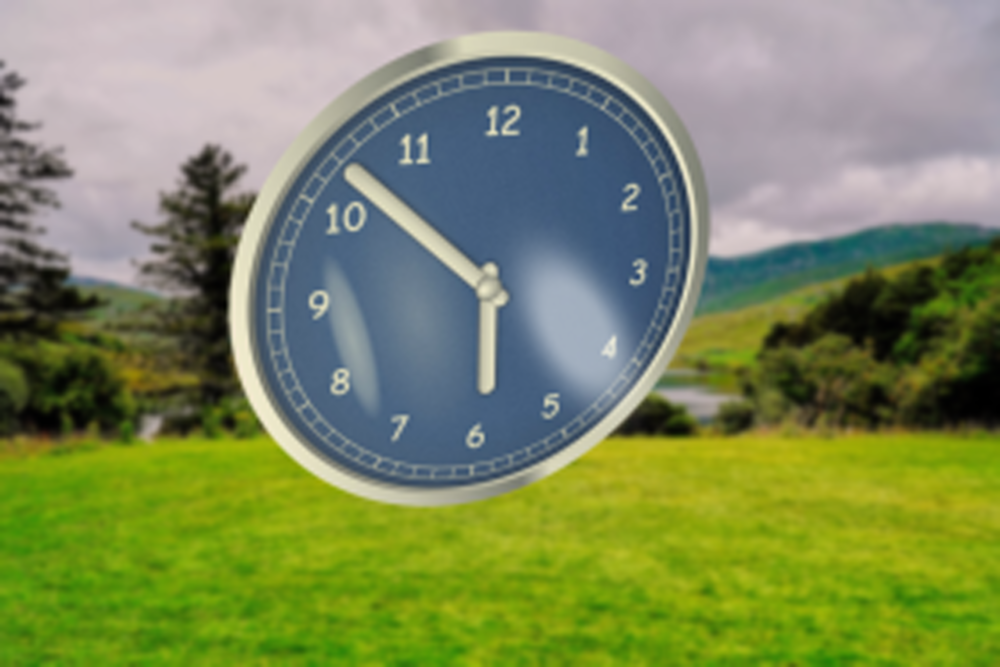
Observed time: 5:52
